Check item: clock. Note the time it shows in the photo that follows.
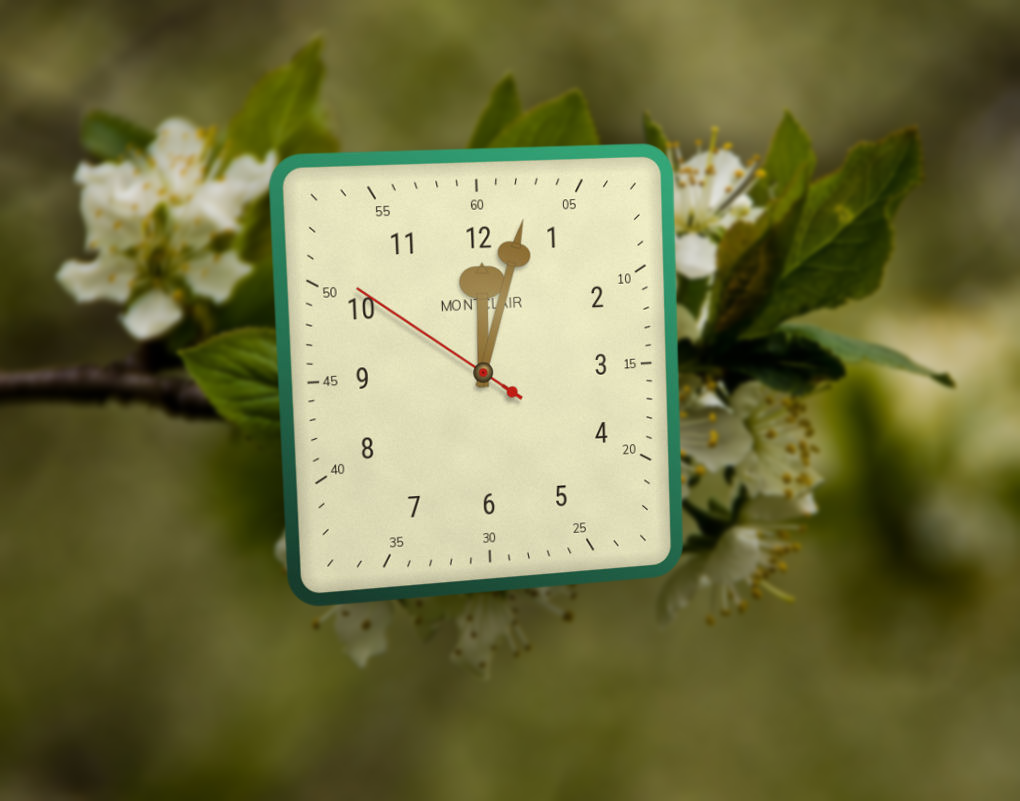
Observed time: 12:02:51
